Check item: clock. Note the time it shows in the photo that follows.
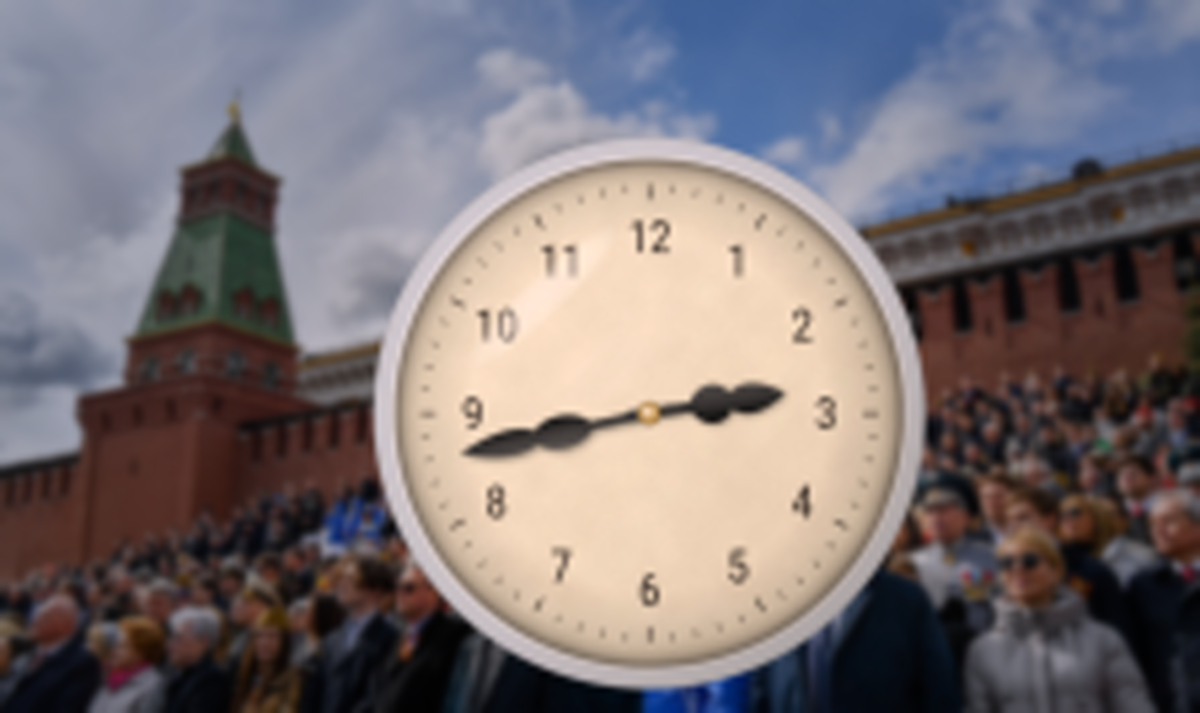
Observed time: 2:43
